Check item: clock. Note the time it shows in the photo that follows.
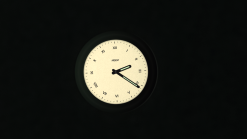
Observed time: 2:21
